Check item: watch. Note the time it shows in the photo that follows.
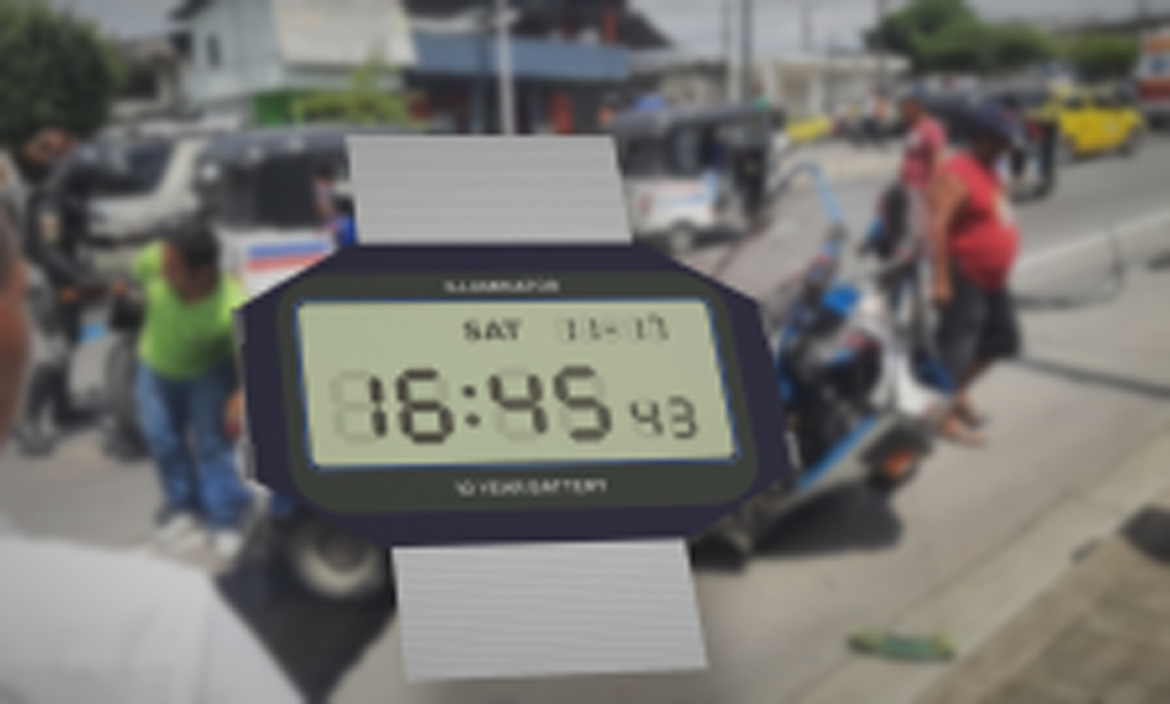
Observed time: 16:45:43
